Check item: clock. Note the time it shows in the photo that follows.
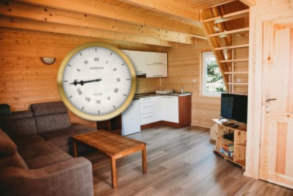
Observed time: 8:44
